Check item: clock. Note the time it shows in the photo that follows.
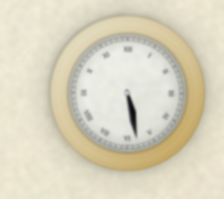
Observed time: 5:28
